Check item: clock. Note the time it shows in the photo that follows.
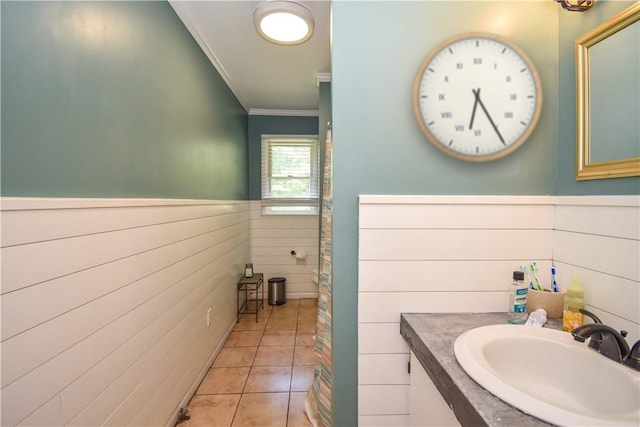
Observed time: 6:25
